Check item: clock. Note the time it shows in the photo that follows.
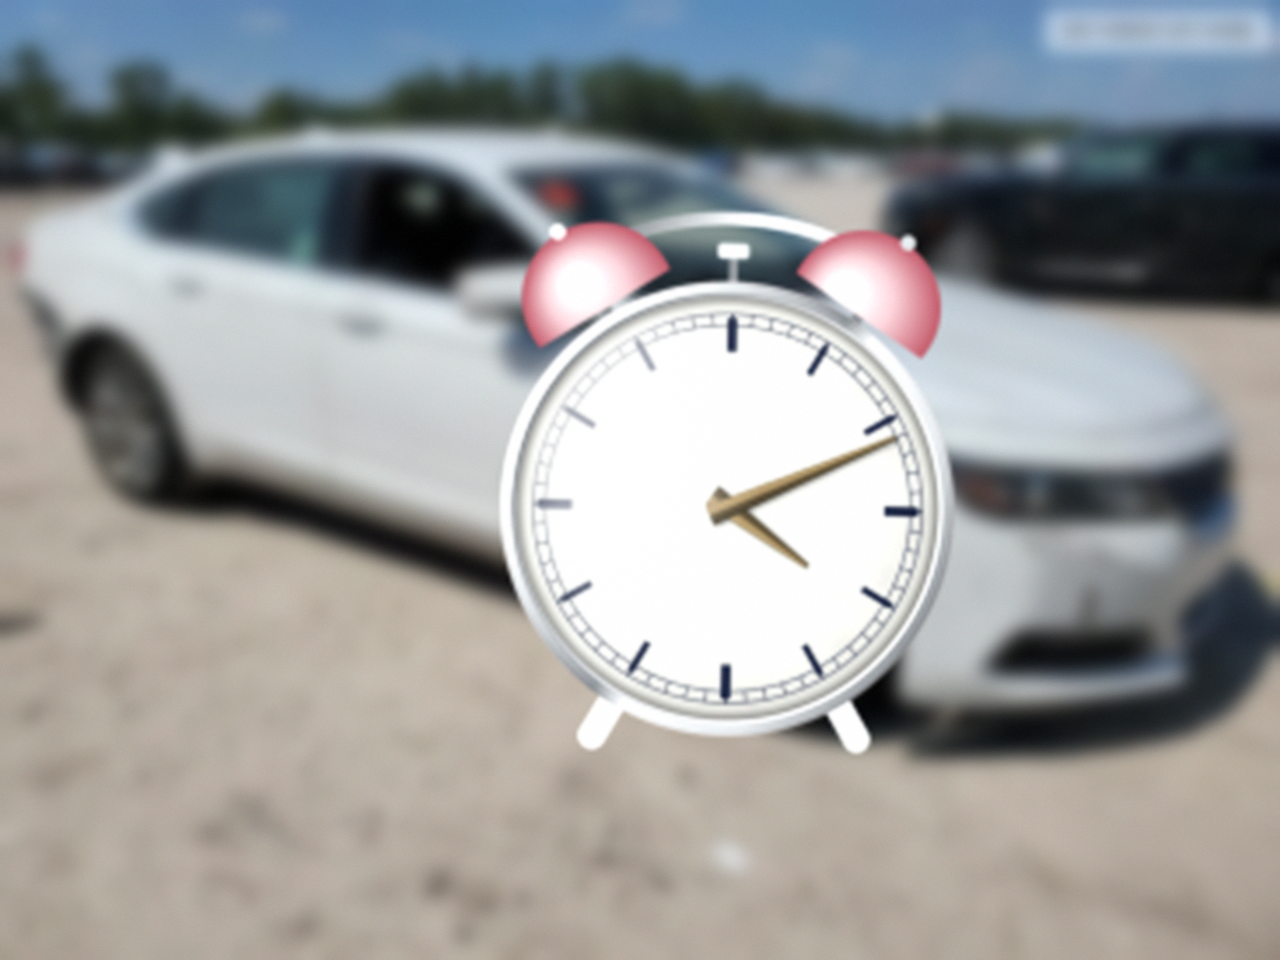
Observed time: 4:11
